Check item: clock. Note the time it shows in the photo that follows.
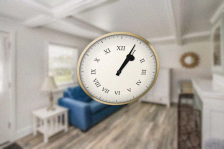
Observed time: 1:04
